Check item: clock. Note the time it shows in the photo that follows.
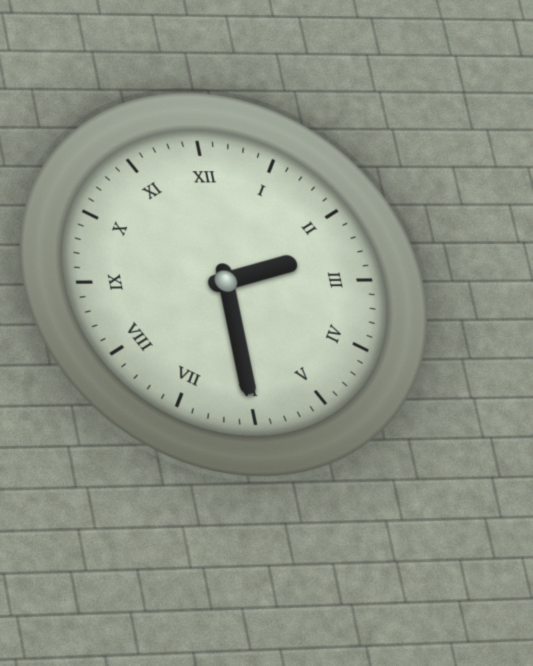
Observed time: 2:30
